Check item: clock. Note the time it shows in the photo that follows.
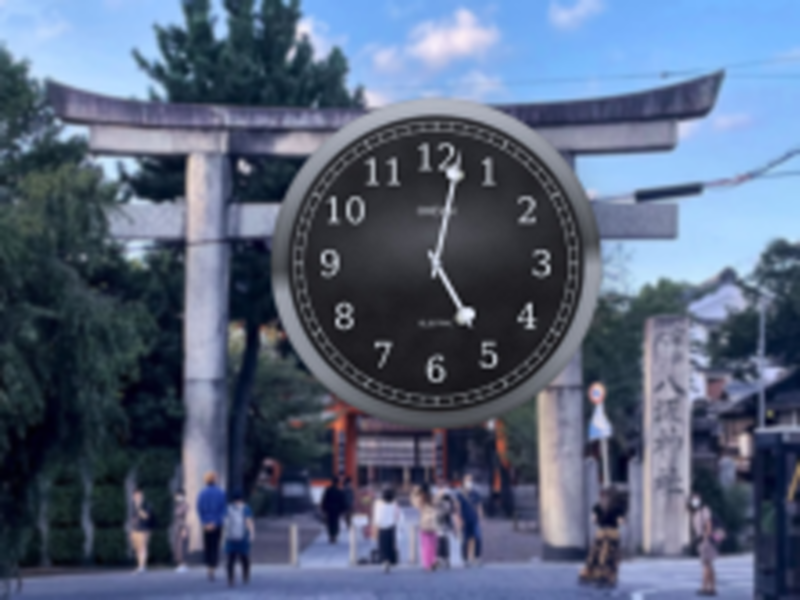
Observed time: 5:02
